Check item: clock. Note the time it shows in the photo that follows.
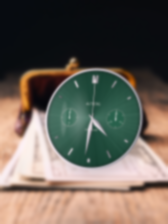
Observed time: 4:31
